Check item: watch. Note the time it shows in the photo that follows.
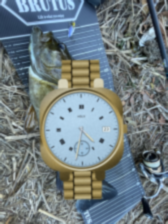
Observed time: 4:32
